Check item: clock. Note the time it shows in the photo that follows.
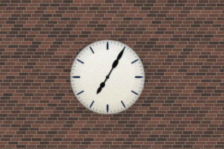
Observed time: 7:05
